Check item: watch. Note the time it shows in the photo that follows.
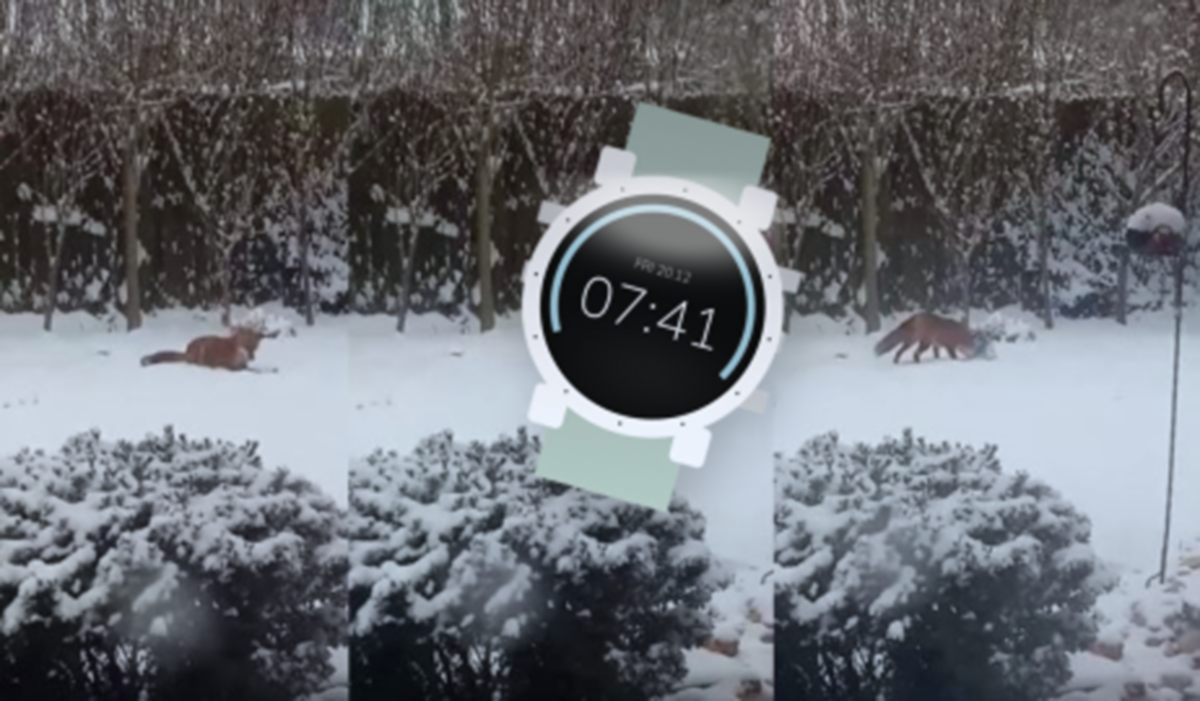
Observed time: 7:41
